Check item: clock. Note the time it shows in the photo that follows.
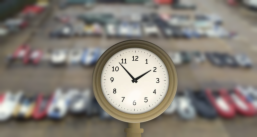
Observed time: 1:53
